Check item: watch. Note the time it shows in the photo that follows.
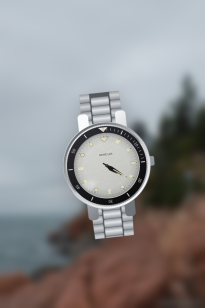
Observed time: 4:21
